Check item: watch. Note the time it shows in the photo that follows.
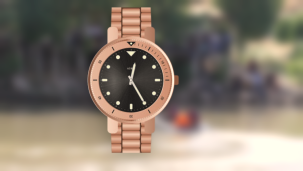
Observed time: 12:25
